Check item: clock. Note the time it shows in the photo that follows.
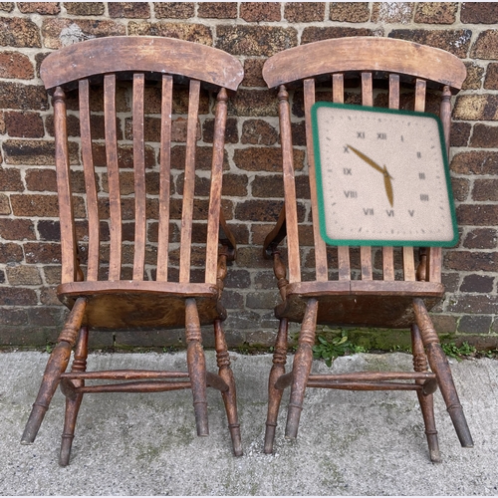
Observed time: 5:51
